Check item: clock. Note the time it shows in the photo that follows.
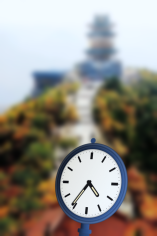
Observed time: 4:36
